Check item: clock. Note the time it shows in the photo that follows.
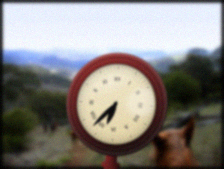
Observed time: 6:37
